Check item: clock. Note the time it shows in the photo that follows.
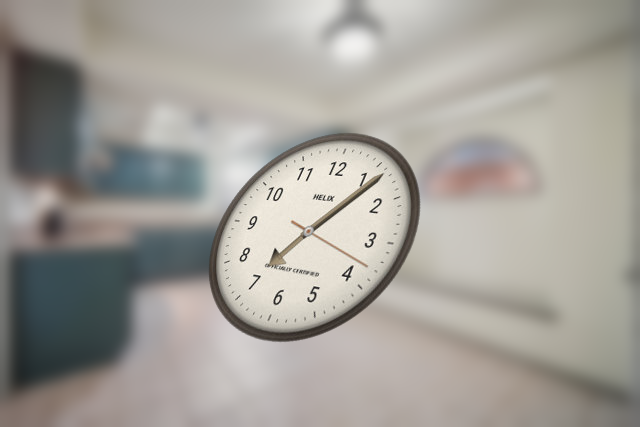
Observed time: 7:06:18
